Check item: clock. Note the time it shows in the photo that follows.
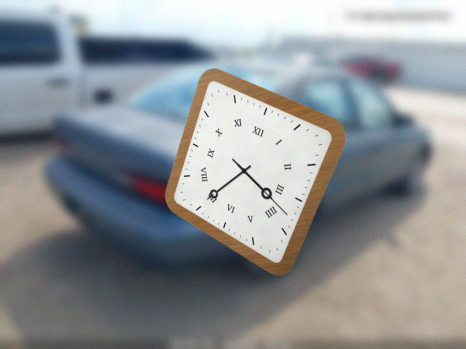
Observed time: 3:35:18
